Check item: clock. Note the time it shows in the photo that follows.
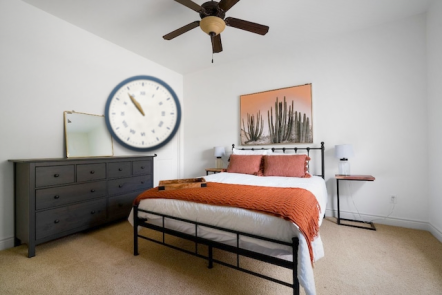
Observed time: 10:54
